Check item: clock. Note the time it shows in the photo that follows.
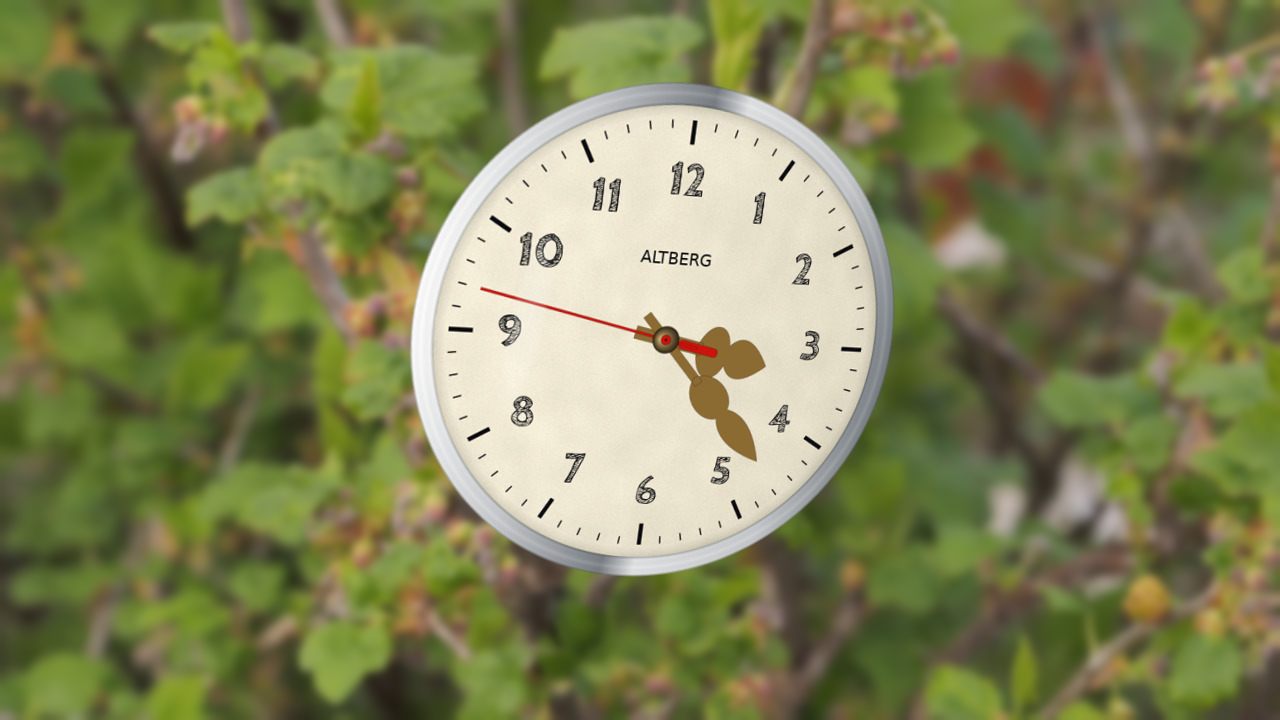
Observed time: 3:22:47
